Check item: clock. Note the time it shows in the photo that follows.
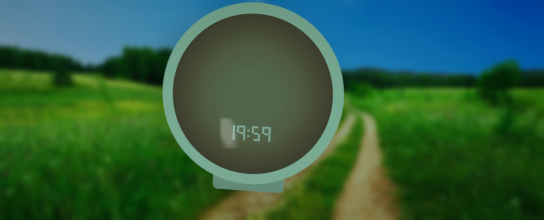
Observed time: 19:59
